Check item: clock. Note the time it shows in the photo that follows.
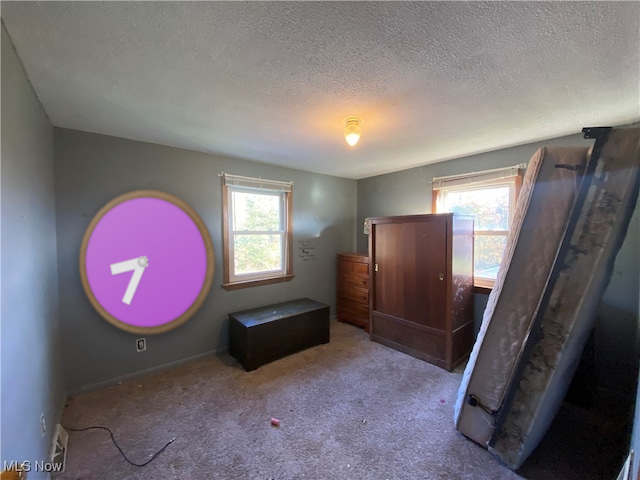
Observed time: 8:34
